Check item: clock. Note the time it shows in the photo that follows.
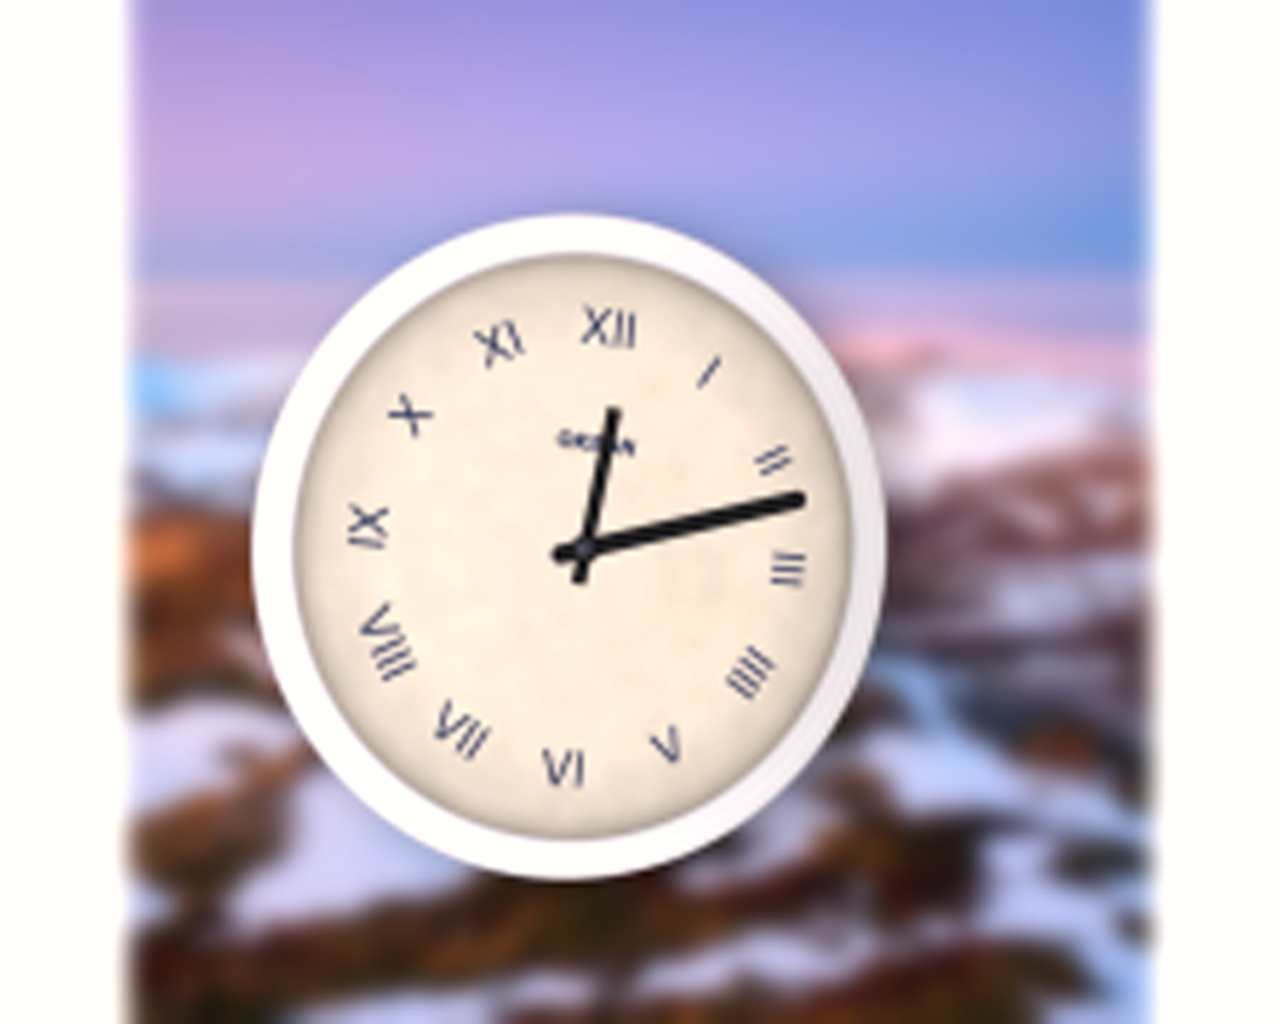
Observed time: 12:12
